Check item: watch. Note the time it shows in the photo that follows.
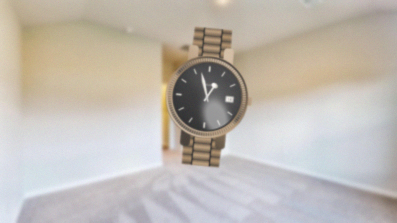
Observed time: 12:57
